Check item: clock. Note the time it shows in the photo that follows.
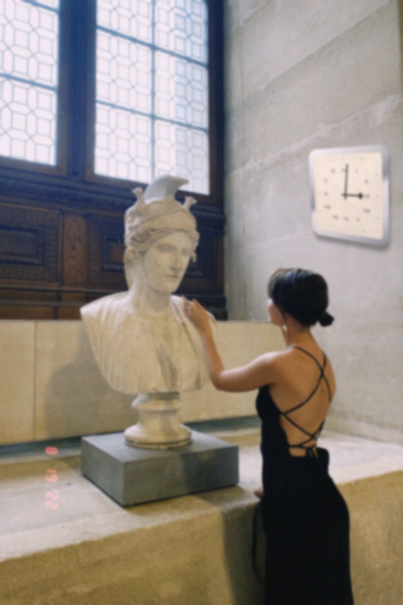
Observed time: 3:01
